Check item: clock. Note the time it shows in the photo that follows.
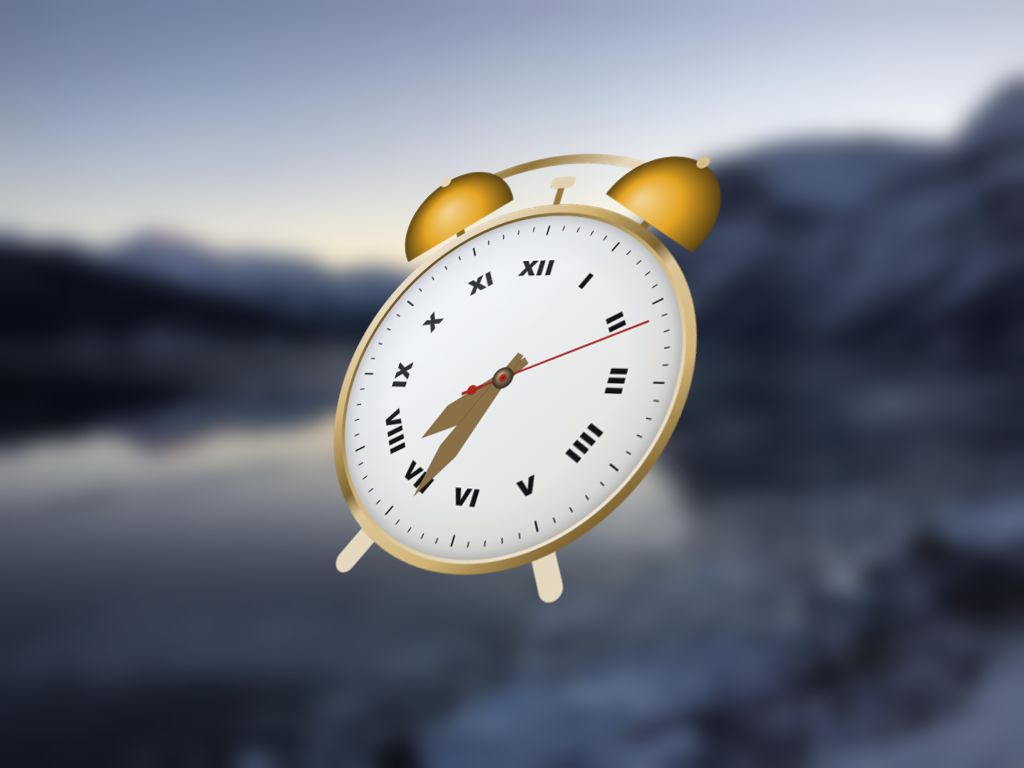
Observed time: 7:34:11
